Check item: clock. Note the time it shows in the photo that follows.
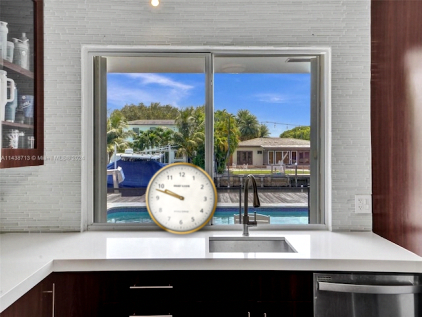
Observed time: 9:48
